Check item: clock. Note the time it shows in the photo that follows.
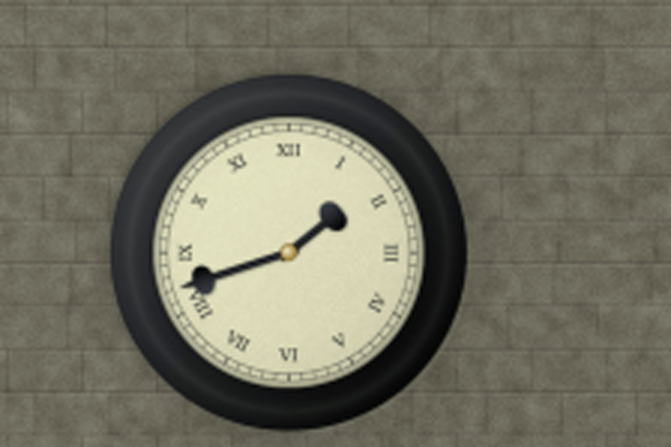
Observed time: 1:42
